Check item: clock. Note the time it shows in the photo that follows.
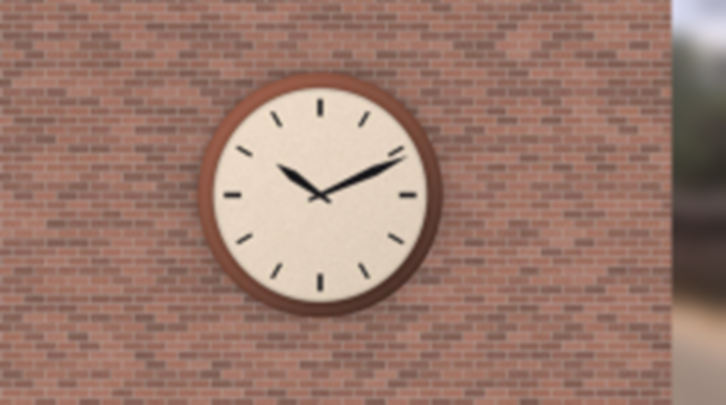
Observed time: 10:11
